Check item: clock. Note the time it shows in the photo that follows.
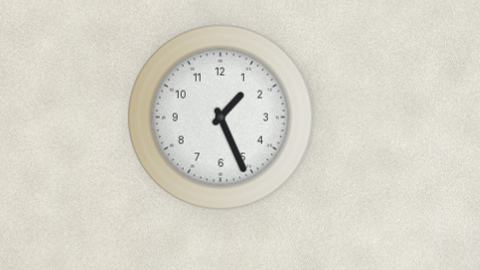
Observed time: 1:26
